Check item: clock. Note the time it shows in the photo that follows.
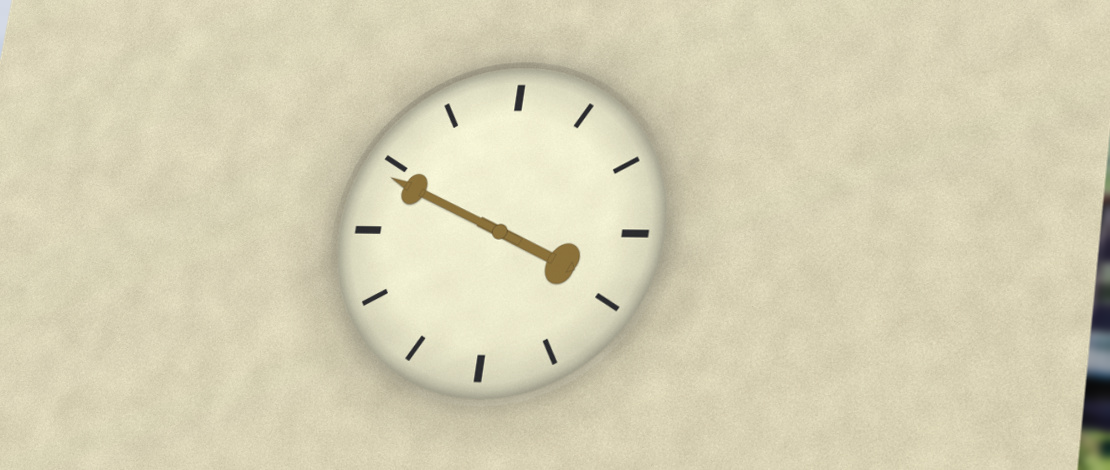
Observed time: 3:49
